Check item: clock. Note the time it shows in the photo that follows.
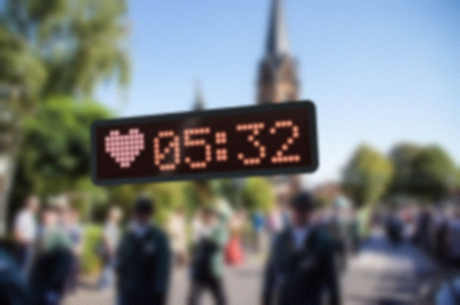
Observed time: 5:32
